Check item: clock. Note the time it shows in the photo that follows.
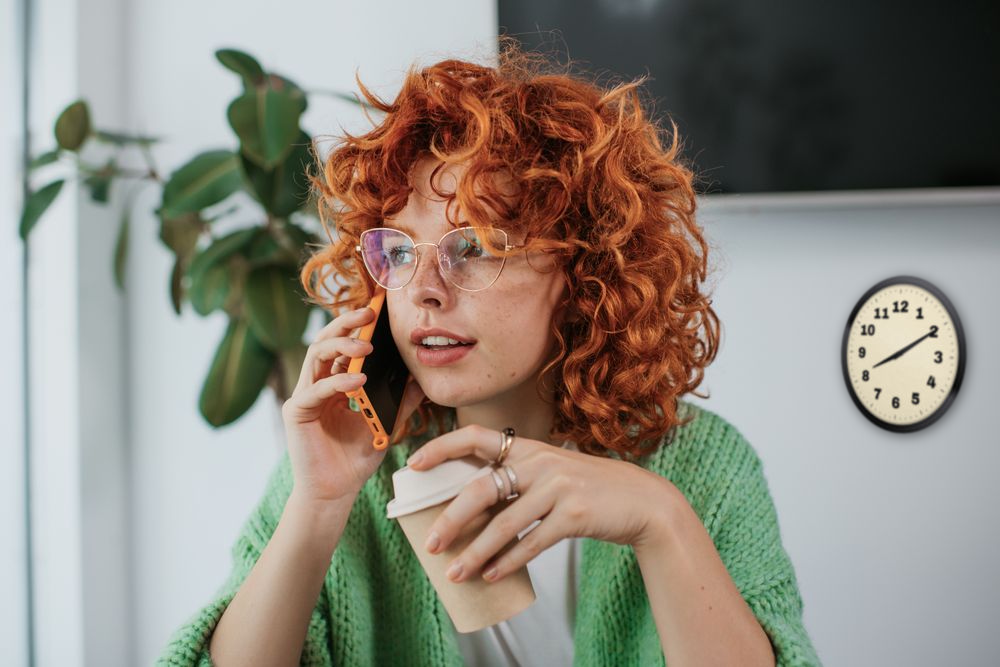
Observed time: 8:10
